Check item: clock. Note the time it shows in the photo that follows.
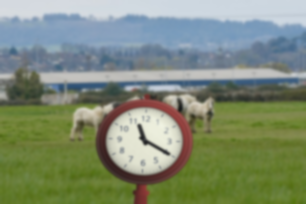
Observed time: 11:20
